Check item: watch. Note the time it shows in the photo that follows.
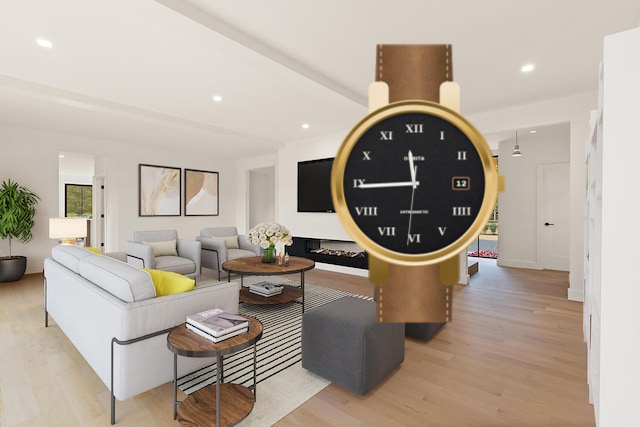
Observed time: 11:44:31
